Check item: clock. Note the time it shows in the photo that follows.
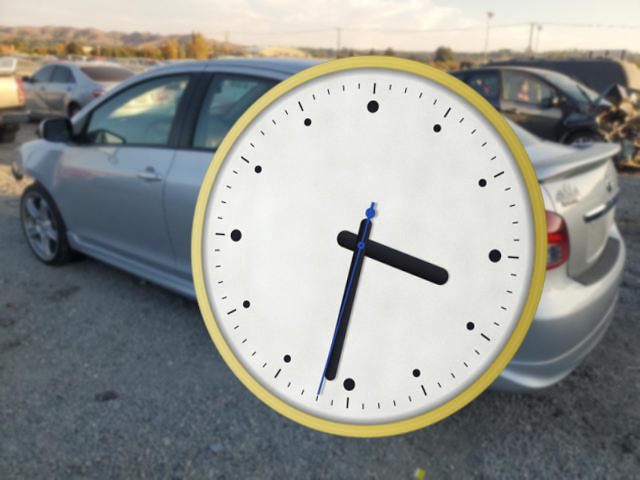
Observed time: 3:31:32
